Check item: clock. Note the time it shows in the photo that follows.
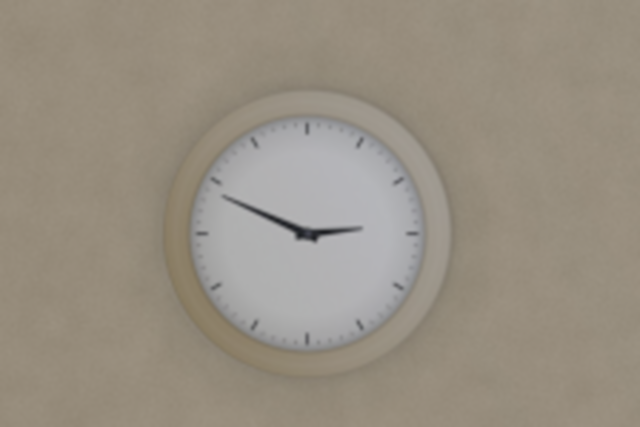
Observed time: 2:49
